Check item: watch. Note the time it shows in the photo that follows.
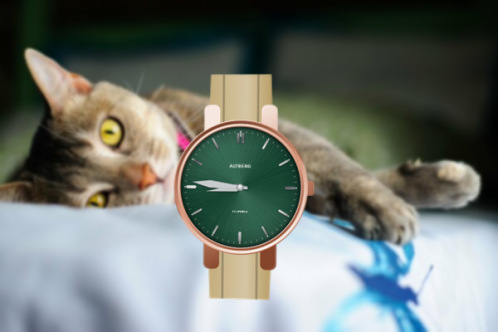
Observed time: 8:46
